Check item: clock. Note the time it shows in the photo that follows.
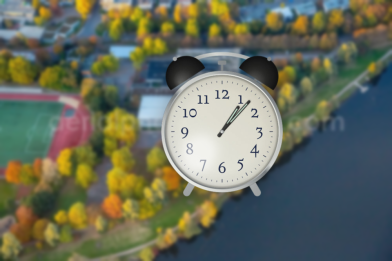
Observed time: 1:07
